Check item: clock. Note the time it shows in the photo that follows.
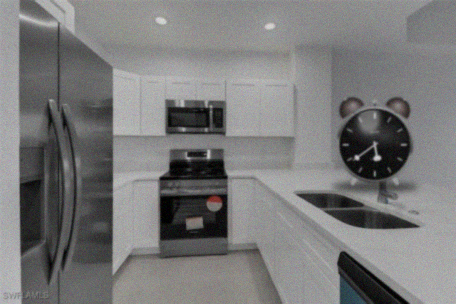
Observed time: 5:39
